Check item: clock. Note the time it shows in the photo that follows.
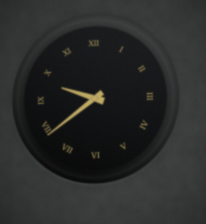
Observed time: 9:39
